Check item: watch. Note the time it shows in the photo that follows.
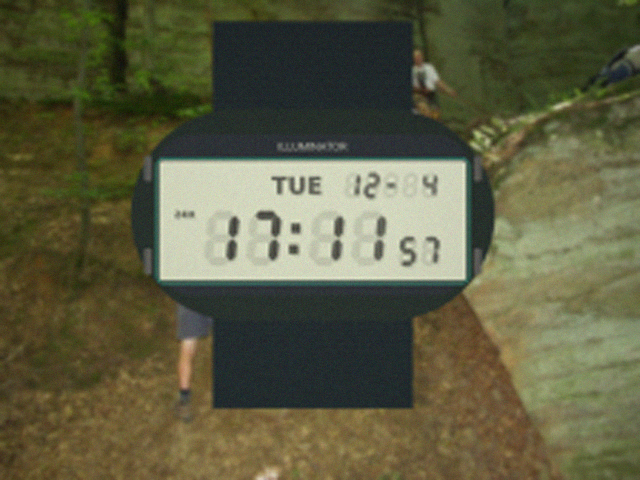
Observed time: 17:11:57
